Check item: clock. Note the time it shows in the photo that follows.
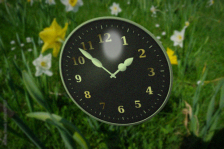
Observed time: 1:53
